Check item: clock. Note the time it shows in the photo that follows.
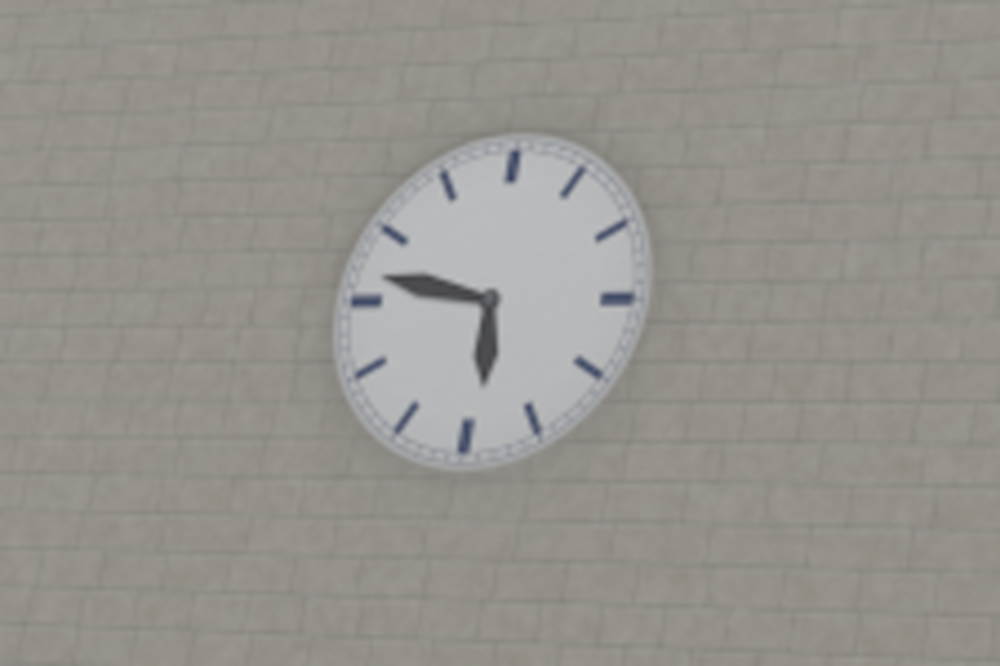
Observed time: 5:47
